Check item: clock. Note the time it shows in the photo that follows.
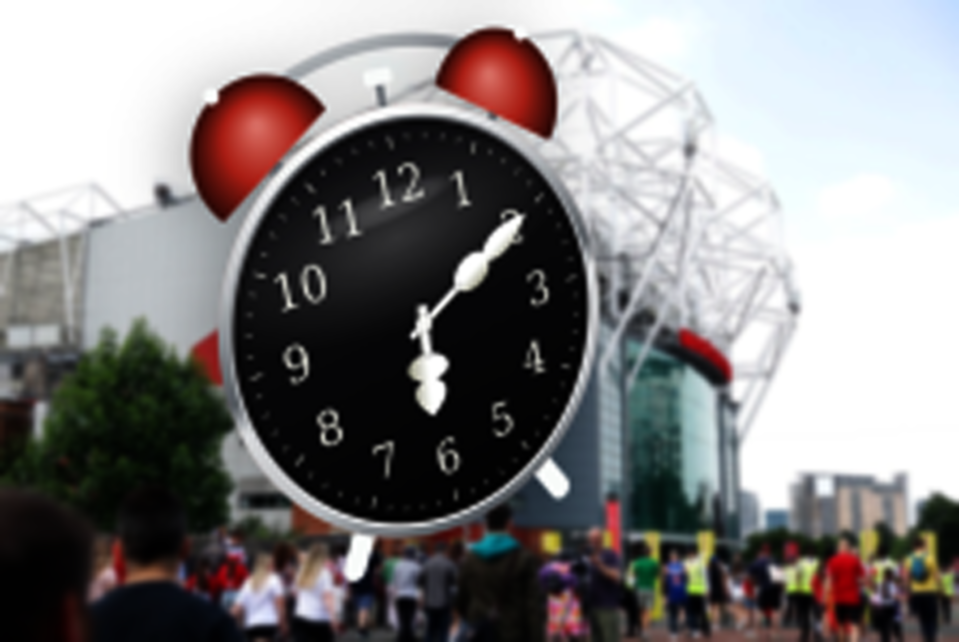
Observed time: 6:10
